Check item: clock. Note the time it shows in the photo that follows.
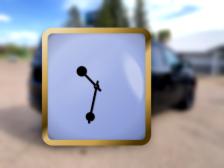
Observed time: 10:32
